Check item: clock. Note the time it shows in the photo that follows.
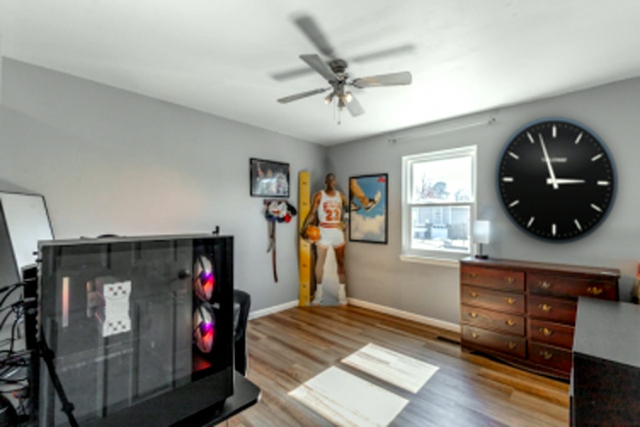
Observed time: 2:57
